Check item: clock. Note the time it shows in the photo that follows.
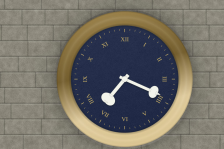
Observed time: 7:19
